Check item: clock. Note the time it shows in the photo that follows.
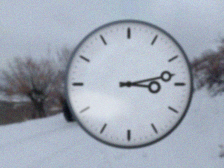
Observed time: 3:13
